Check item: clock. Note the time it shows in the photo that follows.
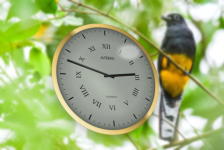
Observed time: 2:48
